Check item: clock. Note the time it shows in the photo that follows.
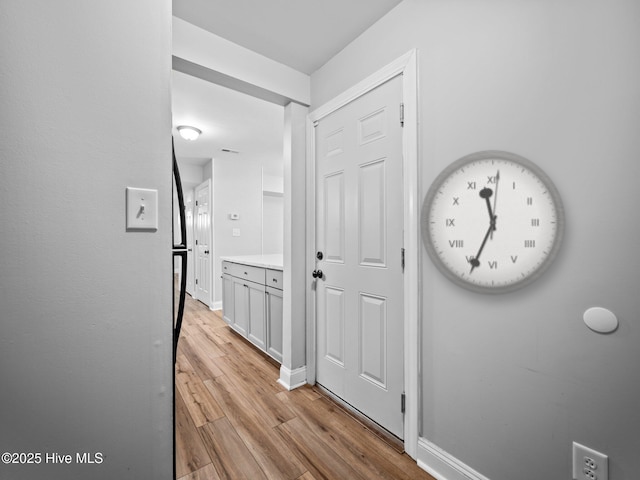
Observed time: 11:34:01
